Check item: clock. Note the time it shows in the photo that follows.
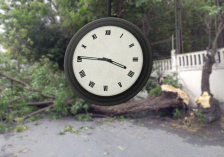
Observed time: 3:46
